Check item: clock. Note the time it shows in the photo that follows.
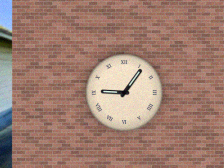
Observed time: 9:06
